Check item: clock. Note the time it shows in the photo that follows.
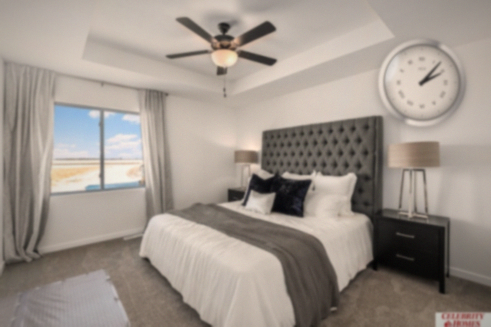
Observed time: 2:07
